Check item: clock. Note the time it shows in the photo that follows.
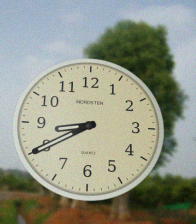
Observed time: 8:40
